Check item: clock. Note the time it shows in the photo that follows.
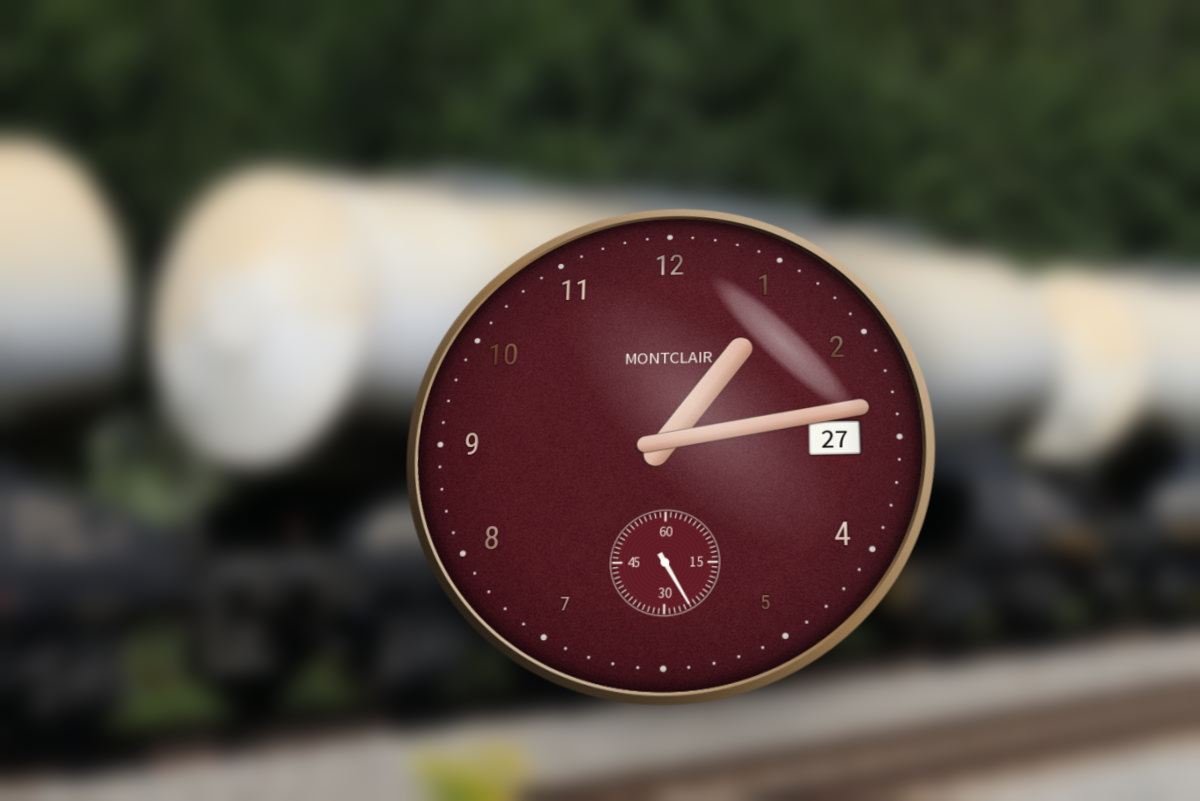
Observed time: 1:13:25
